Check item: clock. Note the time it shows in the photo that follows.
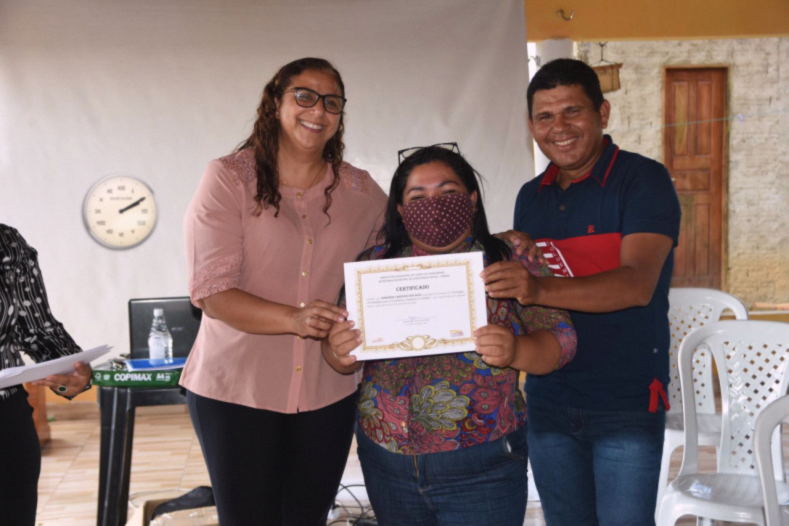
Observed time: 2:10
